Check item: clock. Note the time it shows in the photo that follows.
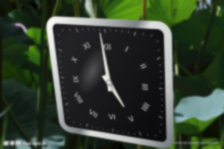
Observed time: 4:59
